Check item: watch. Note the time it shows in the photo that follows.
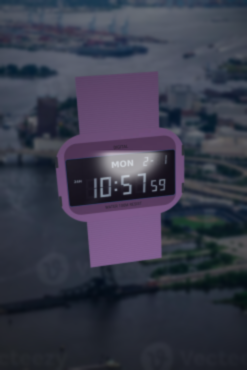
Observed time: 10:57:59
